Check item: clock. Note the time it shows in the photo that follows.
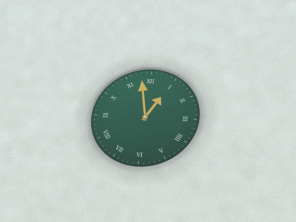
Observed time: 12:58
